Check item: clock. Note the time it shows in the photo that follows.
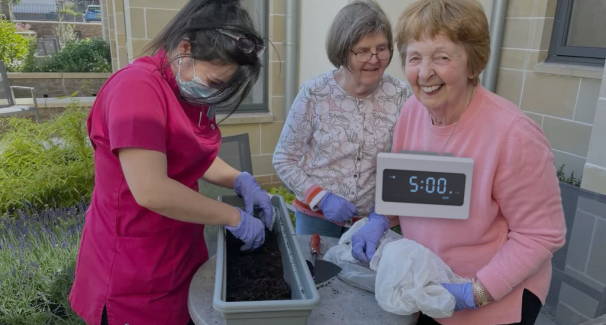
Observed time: 5:00
